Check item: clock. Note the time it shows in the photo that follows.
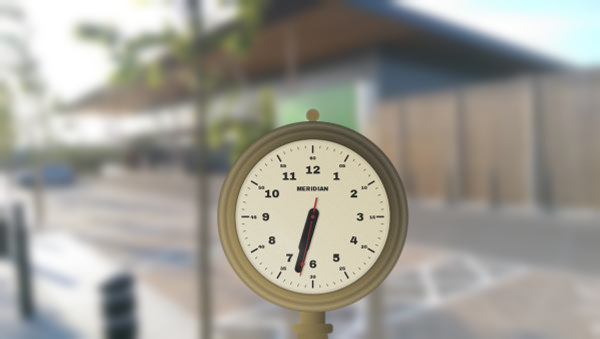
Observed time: 6:32:32
